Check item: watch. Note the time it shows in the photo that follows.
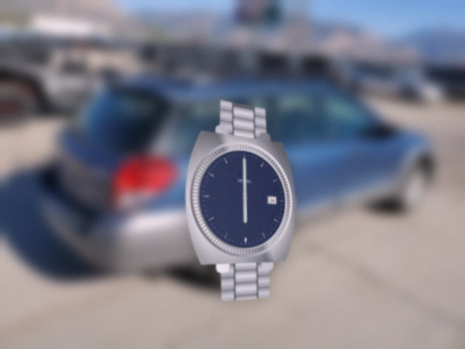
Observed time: 6:00
